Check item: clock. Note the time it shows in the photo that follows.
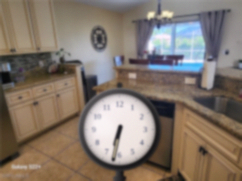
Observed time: 6:32
